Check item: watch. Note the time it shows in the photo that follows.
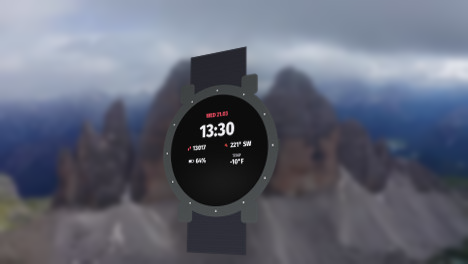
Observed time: 13:30
